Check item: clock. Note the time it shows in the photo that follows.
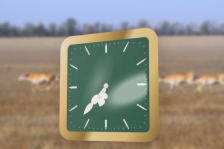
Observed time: 6:37
